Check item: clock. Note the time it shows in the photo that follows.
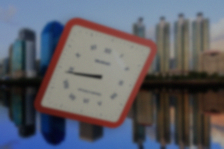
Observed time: 8:44
